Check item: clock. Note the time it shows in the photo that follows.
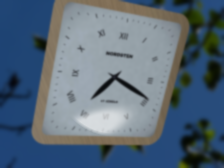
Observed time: 7:19
